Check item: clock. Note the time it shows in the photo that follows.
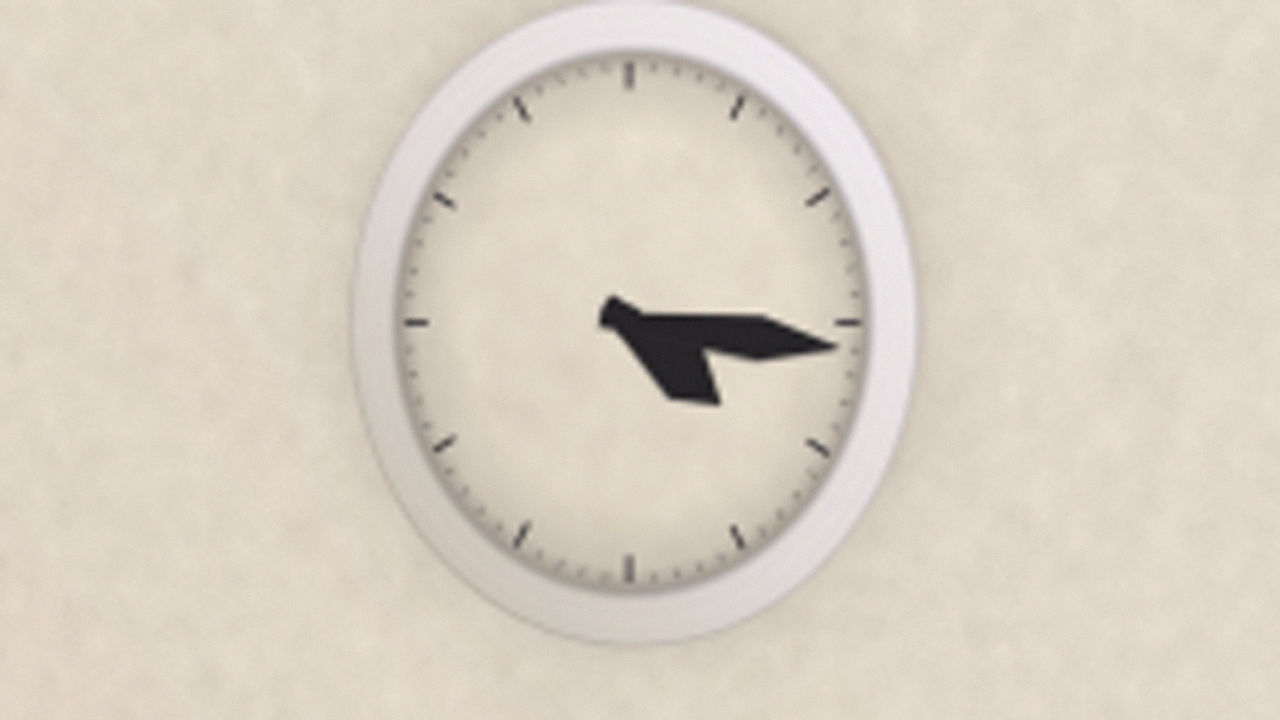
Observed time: 4:16
